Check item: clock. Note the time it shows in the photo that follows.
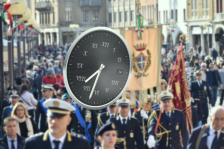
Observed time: 7:32
